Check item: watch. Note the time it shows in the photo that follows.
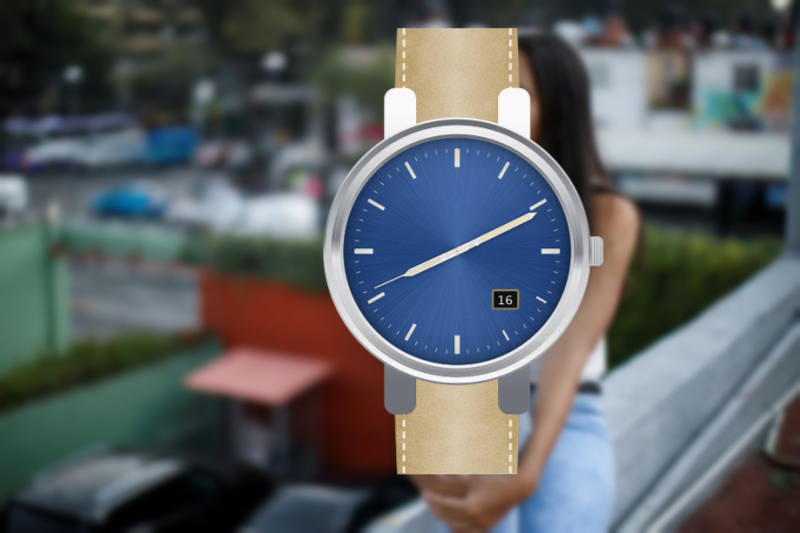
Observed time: 8:10:41
